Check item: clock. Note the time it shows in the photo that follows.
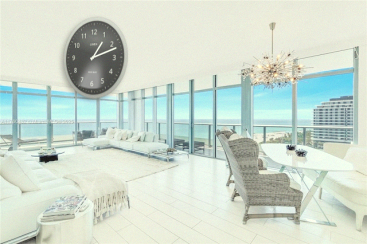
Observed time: 1:12
